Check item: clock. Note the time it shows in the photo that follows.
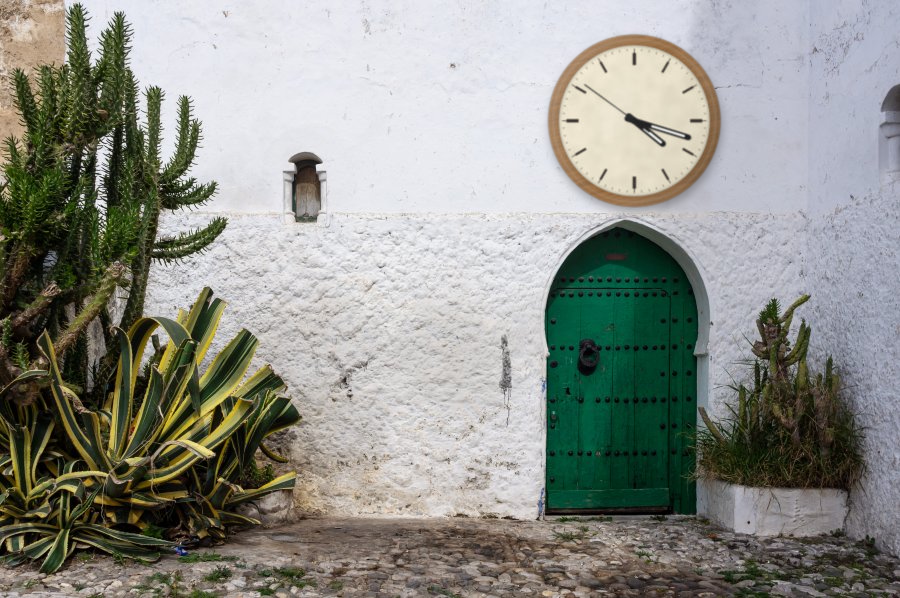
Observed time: 4:17:51
